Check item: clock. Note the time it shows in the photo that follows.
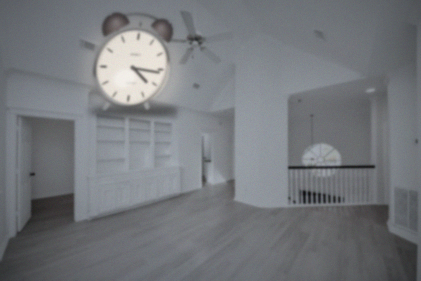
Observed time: 4:16
